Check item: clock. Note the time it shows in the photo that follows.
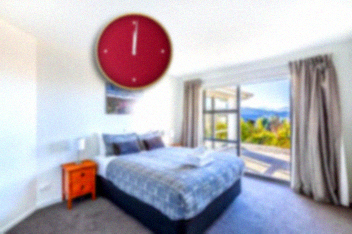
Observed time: 12:01
